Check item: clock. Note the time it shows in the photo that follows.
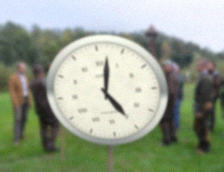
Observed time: 5:02
